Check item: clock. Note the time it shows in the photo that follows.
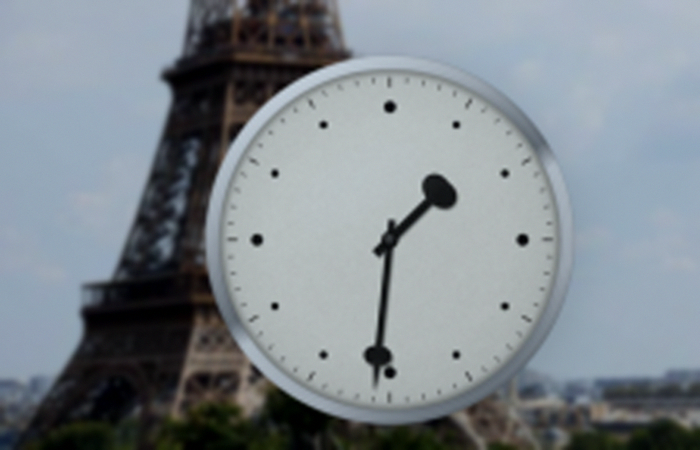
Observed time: 1:31
